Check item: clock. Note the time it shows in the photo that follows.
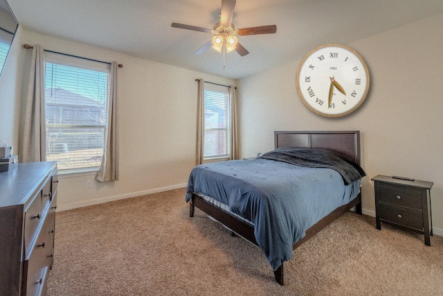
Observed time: 4:31
